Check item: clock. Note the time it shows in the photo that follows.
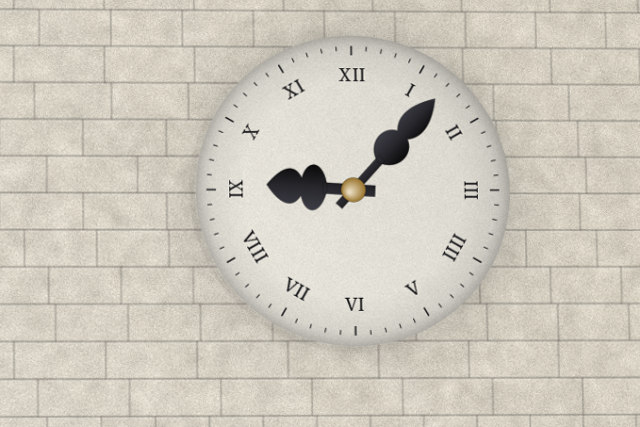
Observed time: 9:07
